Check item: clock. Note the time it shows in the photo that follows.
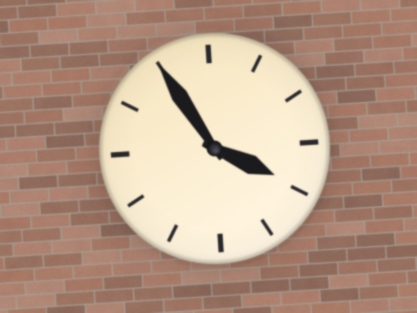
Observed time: 3:55
